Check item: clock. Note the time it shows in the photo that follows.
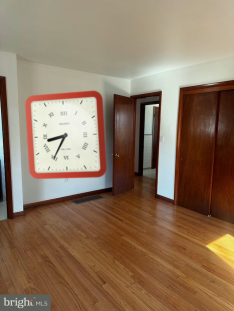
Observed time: 8:35
